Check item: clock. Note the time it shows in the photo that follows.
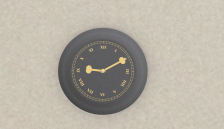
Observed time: 9:10
